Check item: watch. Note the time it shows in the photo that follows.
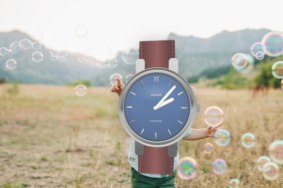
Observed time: 2:07
